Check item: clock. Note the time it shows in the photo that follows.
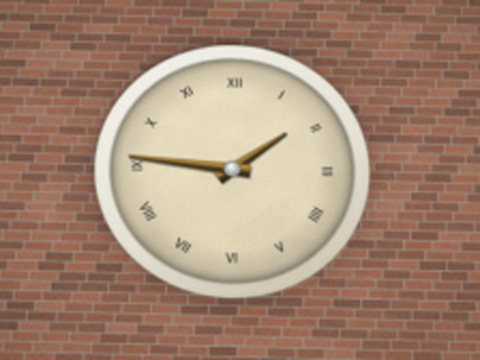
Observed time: 1:46
